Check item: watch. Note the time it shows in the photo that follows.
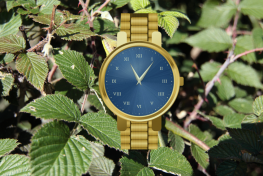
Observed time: 11:06
